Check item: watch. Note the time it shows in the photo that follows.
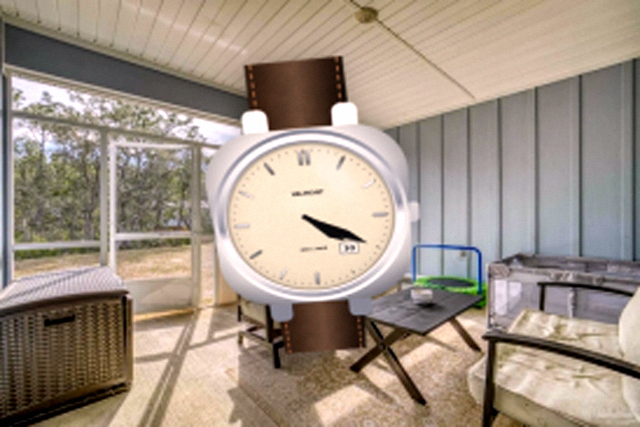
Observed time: 4:20
